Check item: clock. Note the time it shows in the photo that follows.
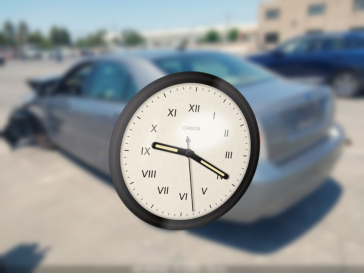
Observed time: 9:19:28
